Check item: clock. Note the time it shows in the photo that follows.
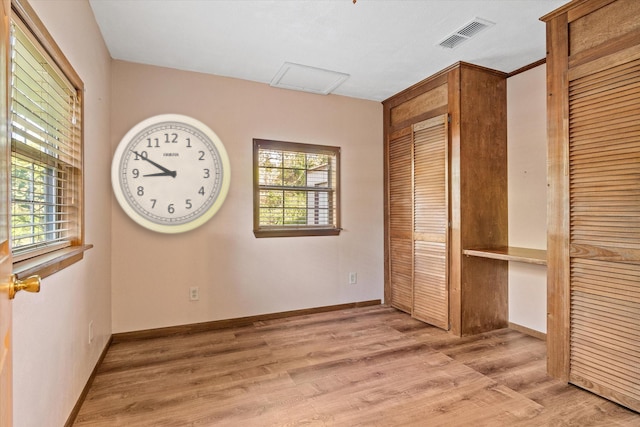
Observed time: 8:50
